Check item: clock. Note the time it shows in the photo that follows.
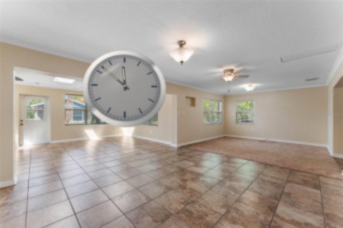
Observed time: 11:52
